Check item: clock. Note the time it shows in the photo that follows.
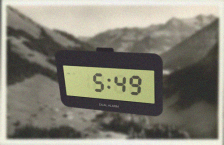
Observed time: 5:49
